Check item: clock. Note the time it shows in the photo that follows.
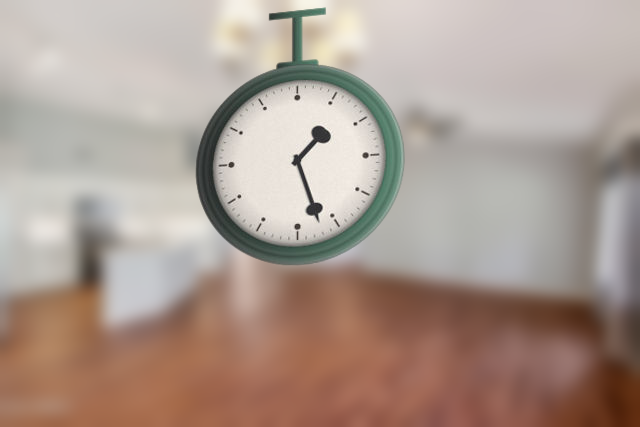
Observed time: 1:27
